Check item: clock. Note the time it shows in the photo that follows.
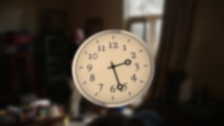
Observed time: 2:27
